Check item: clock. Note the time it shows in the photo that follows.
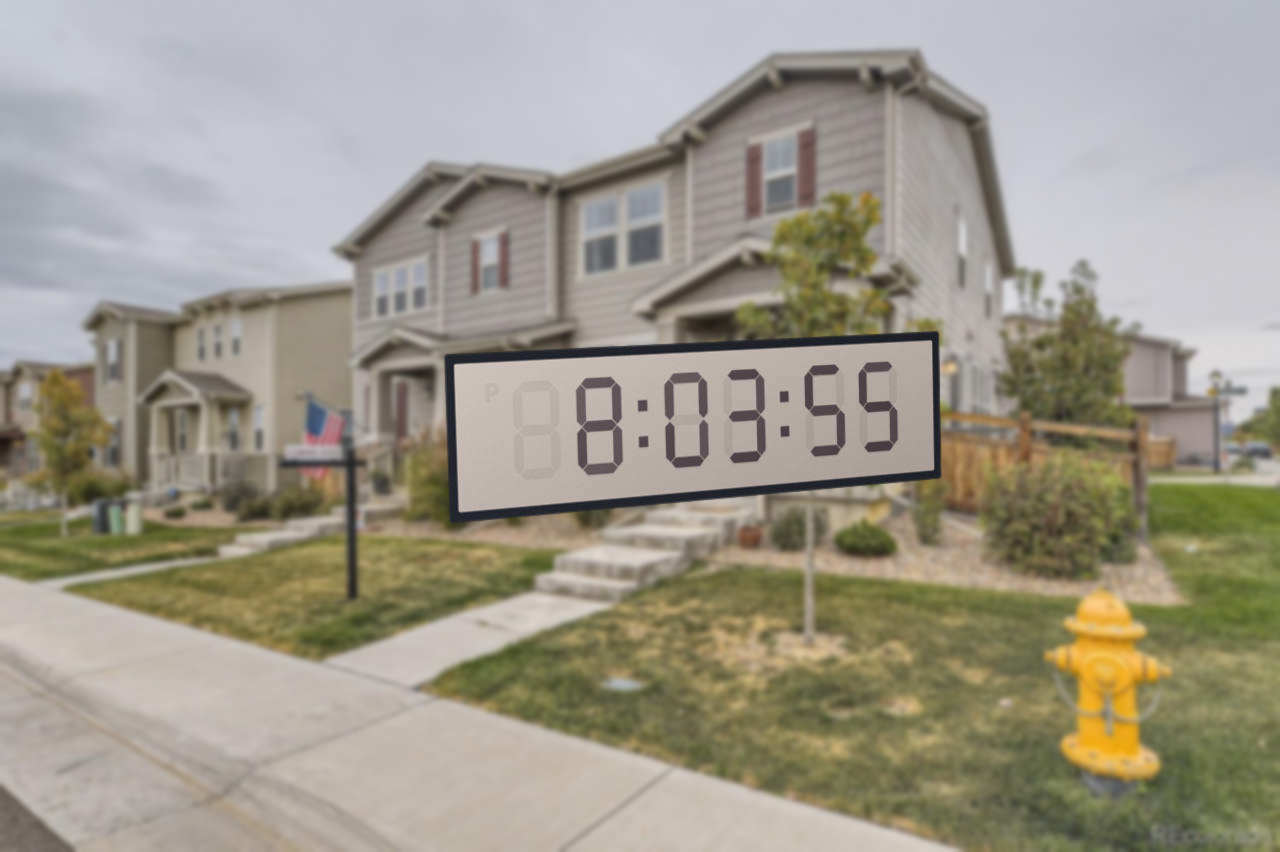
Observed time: 8:03:55
